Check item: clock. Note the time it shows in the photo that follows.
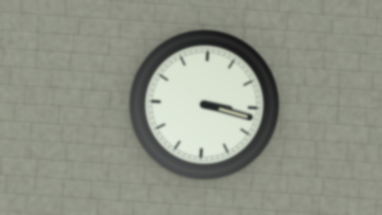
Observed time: 3:17
